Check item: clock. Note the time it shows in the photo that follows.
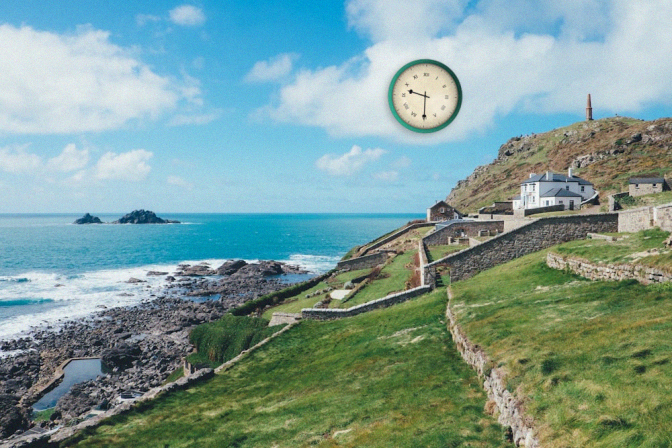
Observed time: 9:30
